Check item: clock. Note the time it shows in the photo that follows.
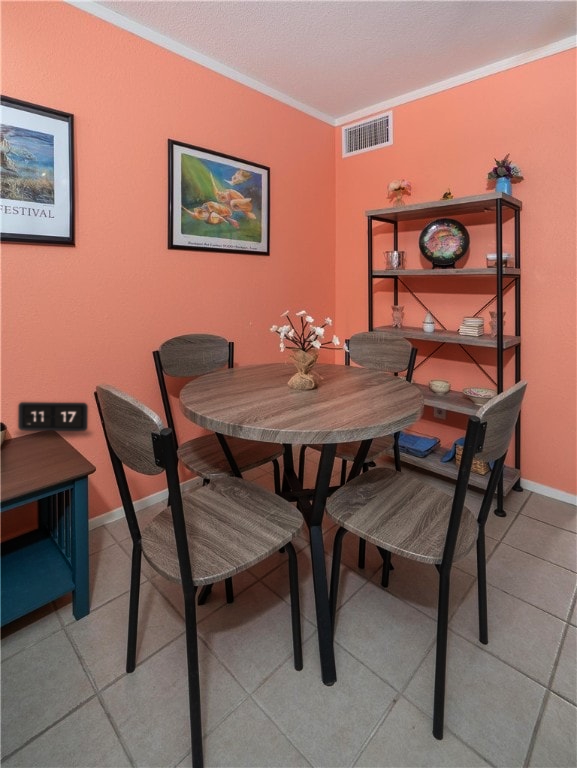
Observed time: 11:17
